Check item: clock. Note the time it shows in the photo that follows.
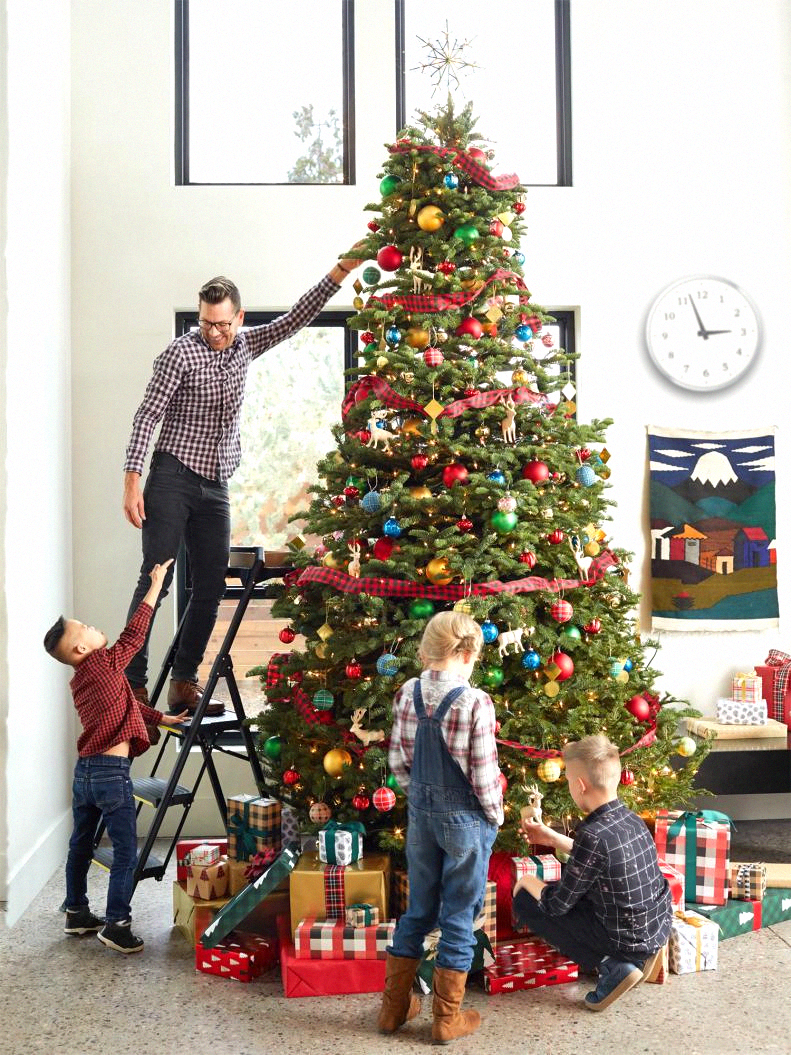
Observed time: 2:57
